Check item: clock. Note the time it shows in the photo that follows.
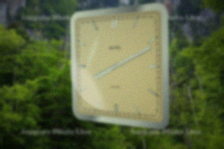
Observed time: 8:11
